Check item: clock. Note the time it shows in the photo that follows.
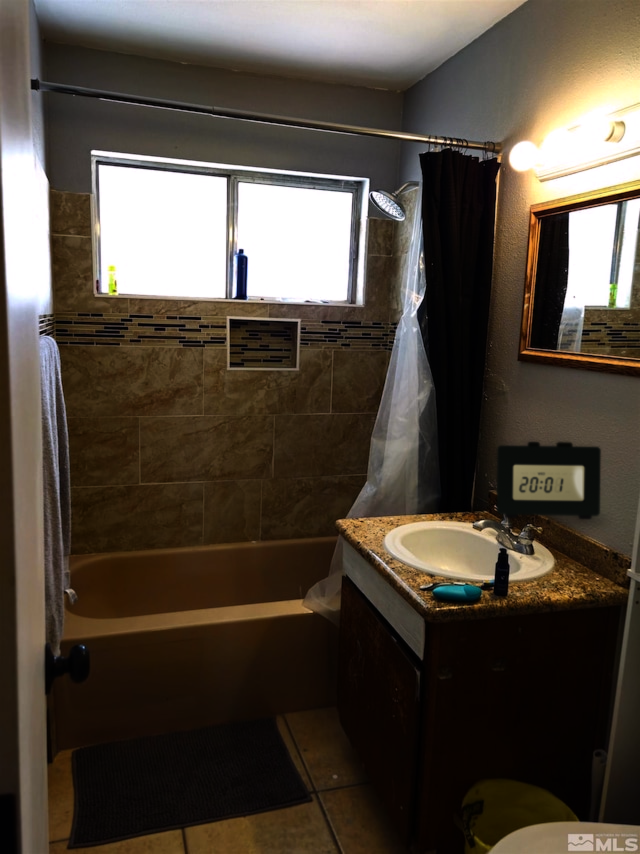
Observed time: 20:01
